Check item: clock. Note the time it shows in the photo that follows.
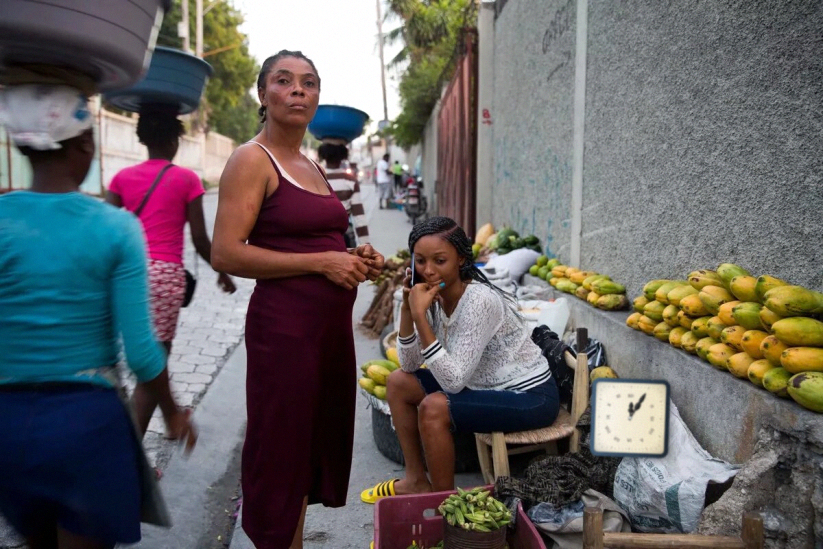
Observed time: 12:05
